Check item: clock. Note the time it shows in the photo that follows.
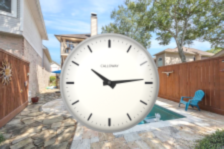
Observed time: 10:14
